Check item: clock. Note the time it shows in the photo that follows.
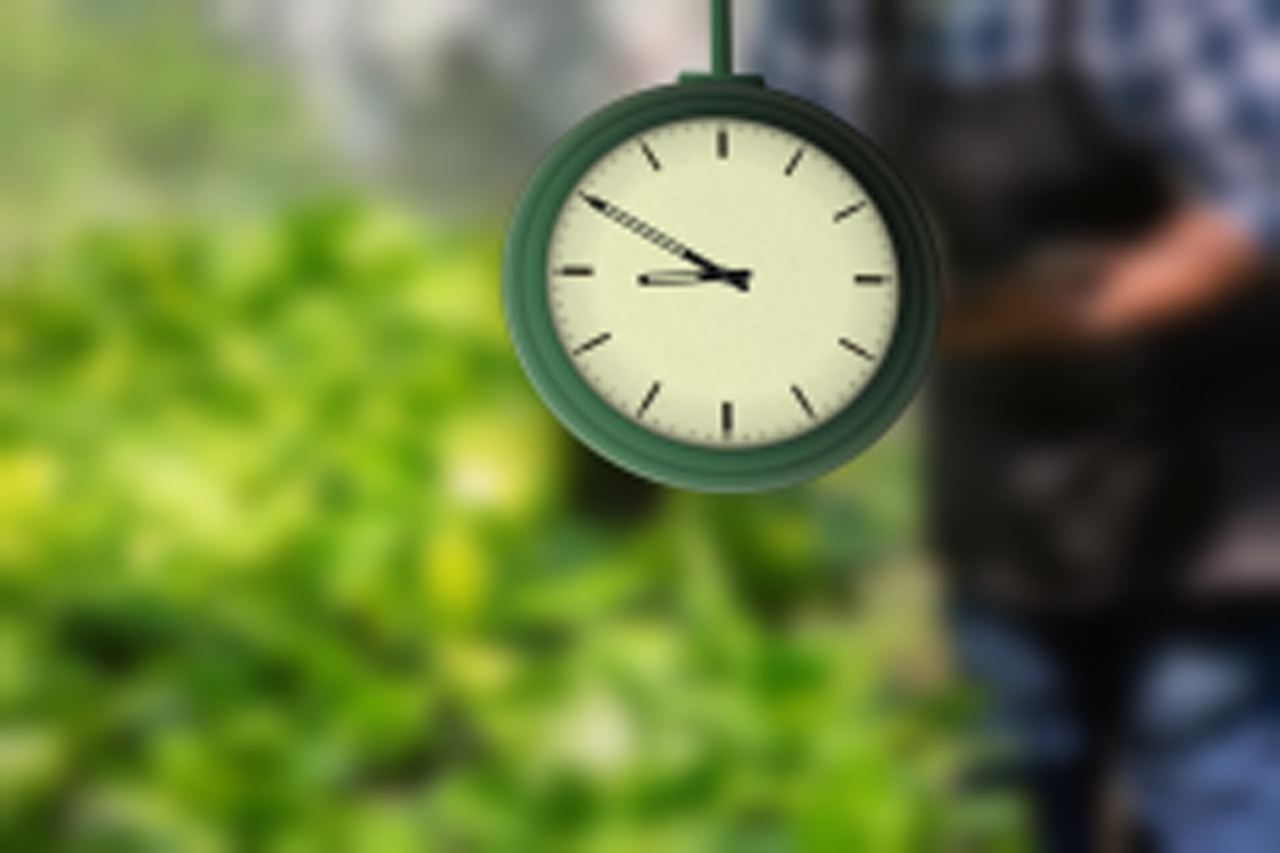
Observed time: 8:50
